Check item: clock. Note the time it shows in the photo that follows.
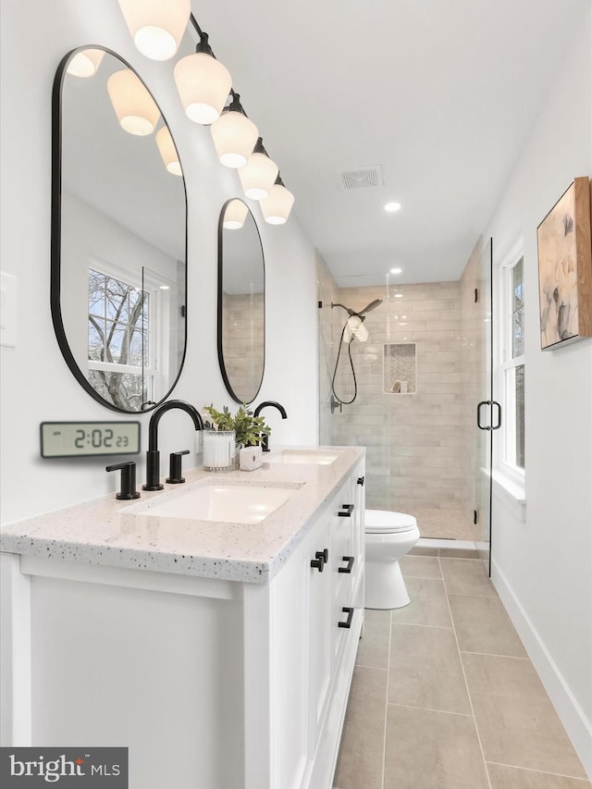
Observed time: 2:02
